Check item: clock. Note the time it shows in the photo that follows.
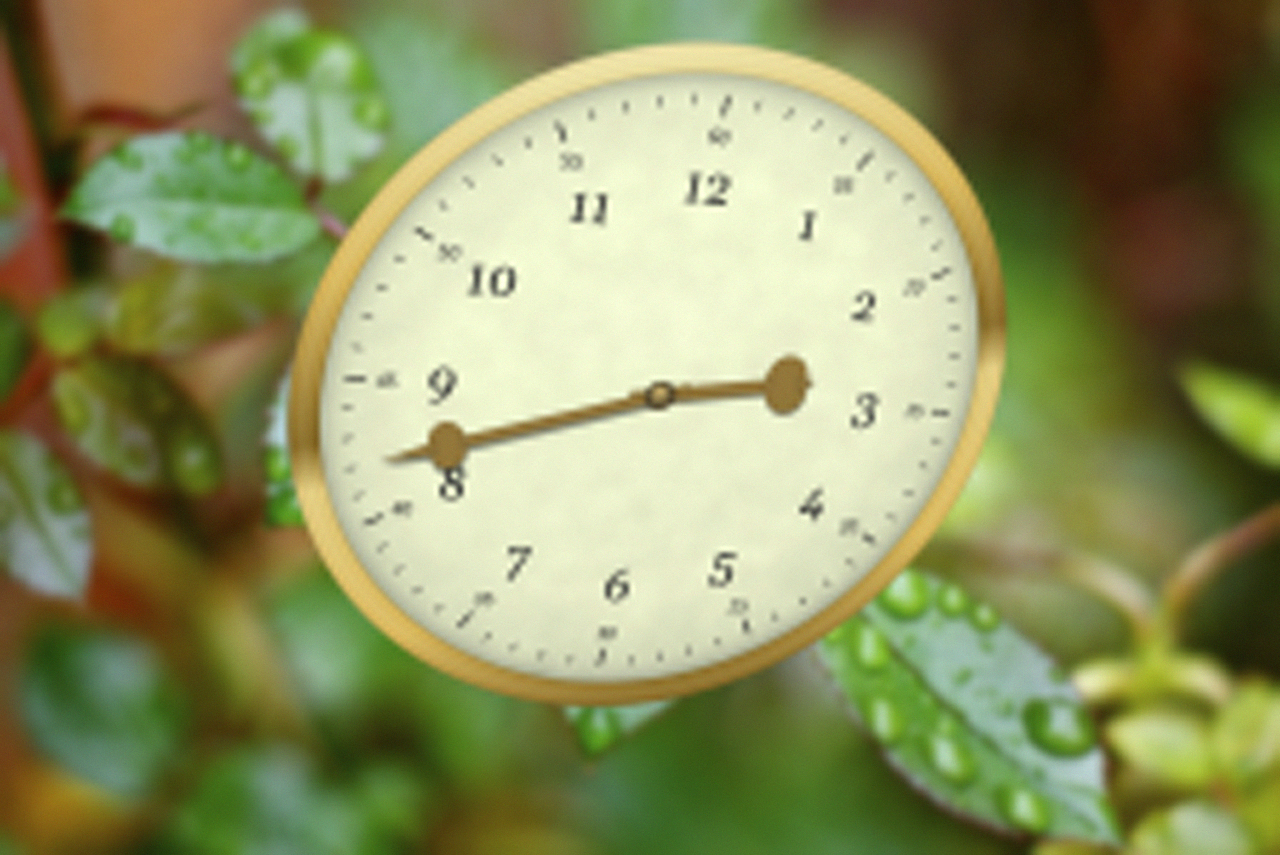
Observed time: 2:42
